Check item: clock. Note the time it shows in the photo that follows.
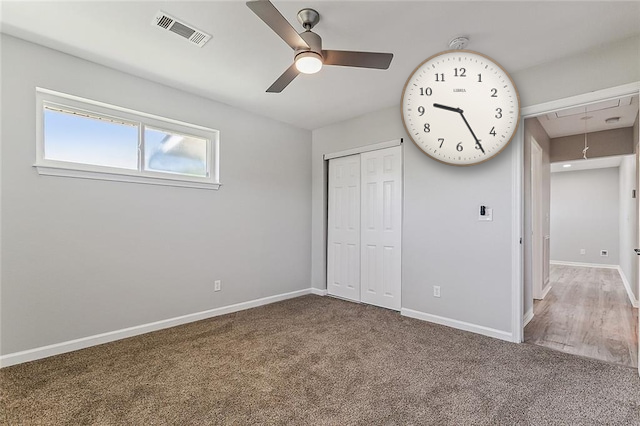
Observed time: 9:25
